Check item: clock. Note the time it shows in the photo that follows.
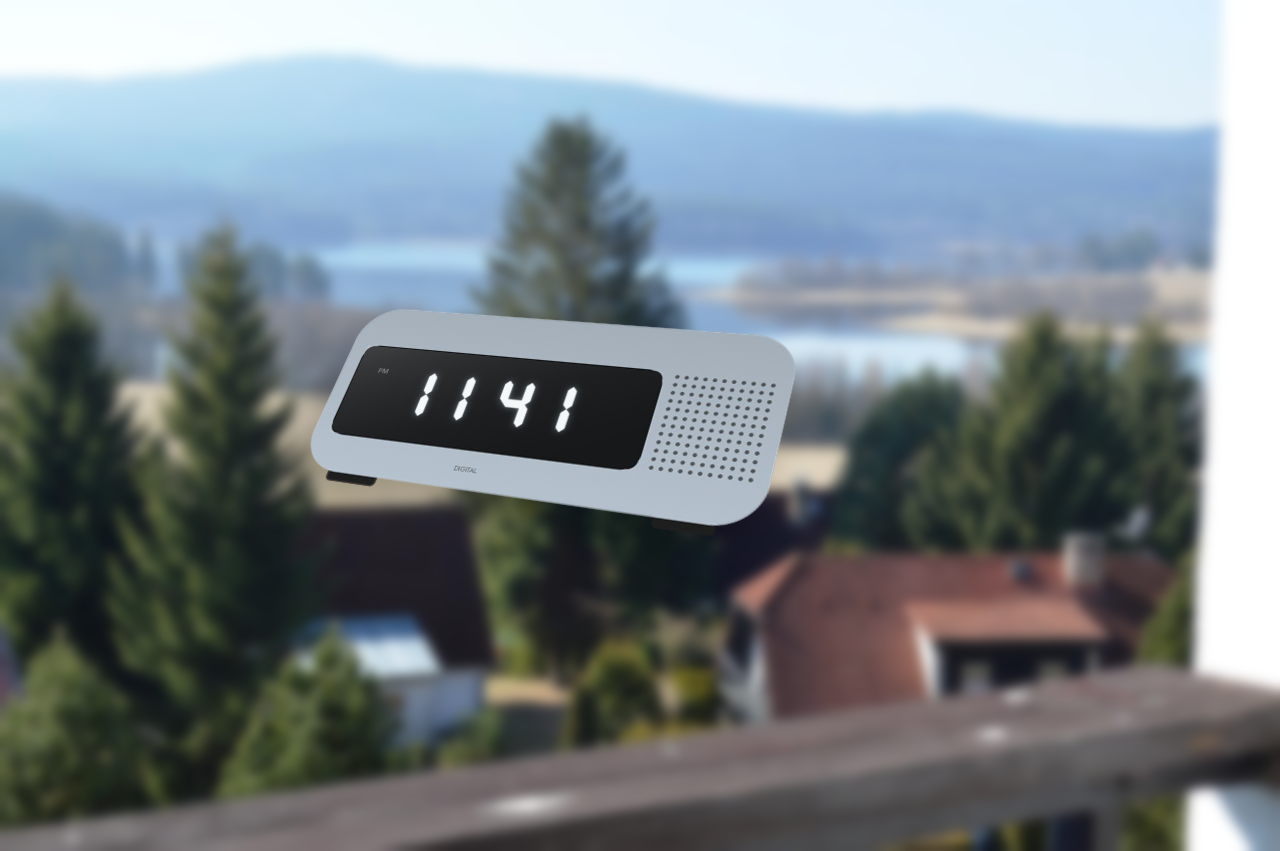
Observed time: 11:41
